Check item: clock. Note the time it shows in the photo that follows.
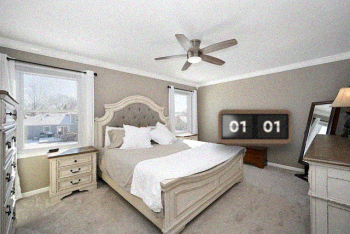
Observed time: 1:01
